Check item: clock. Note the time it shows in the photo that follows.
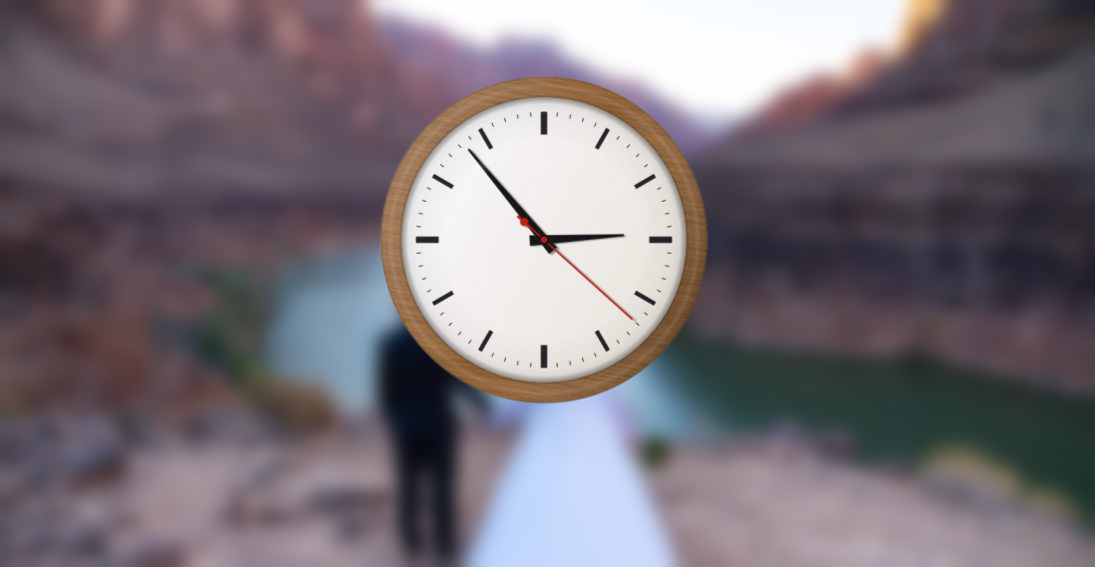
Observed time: 2:53:22
